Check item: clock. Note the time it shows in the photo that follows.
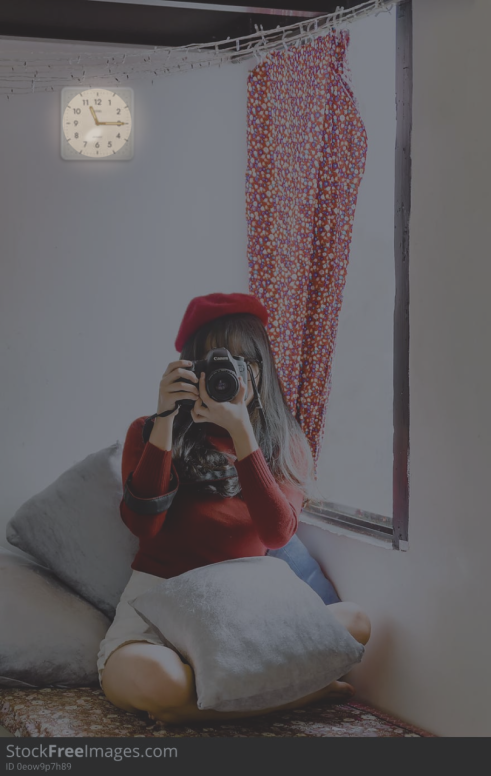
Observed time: 11:15
